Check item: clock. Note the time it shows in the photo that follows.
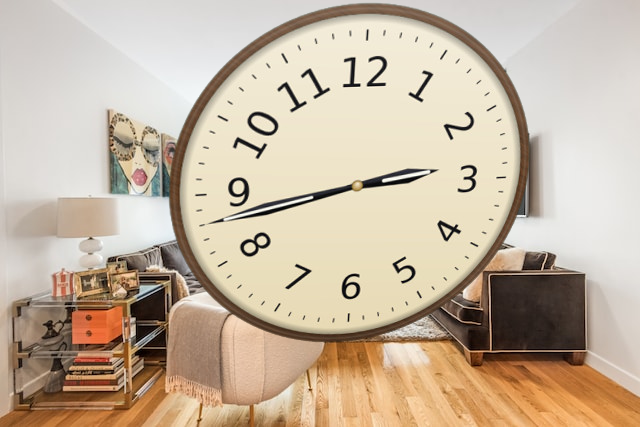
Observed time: 2:43
